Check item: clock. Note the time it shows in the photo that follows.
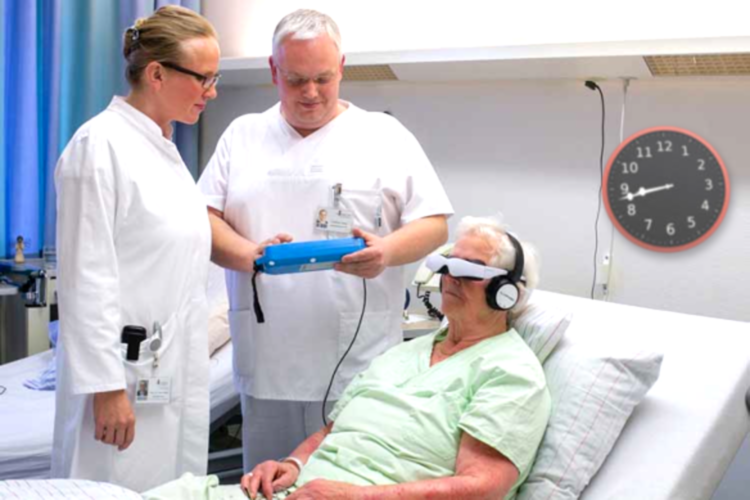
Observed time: 8:43
